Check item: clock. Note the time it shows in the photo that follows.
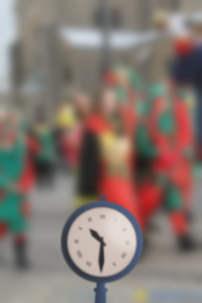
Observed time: 10:30
